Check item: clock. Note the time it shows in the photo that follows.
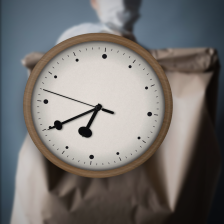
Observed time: 6:39:47
